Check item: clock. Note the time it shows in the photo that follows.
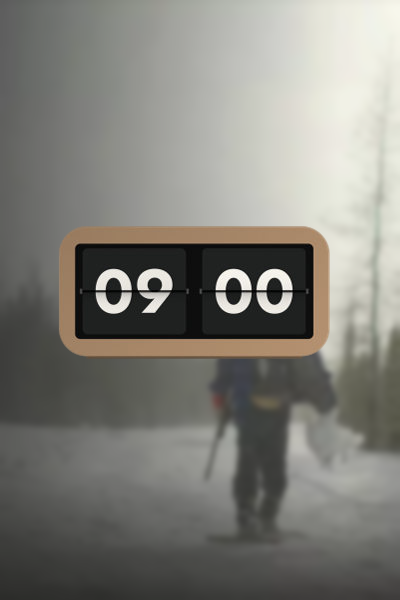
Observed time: 9:00
